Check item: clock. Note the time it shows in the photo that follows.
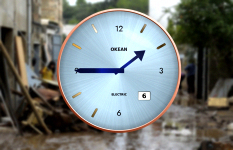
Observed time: 1:45
